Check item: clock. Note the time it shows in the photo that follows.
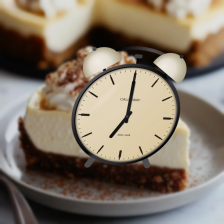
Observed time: 7:00
